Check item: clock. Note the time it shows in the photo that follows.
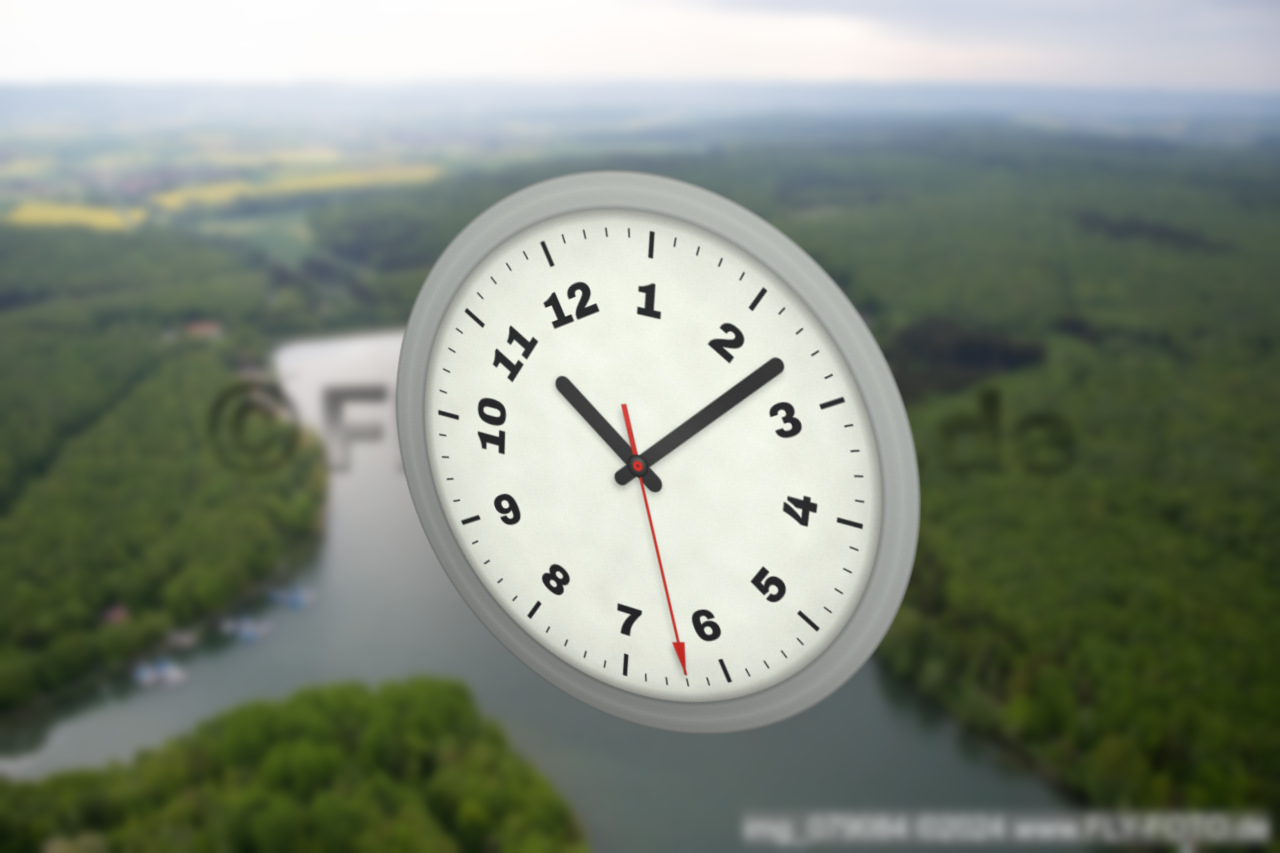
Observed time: 11:12:32
